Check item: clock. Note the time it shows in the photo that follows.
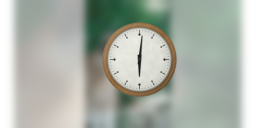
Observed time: 6:01
